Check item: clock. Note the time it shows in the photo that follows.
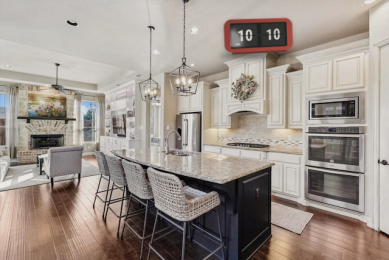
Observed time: 10:10
